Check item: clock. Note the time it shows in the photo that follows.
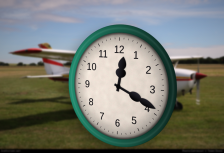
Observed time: 12:19
